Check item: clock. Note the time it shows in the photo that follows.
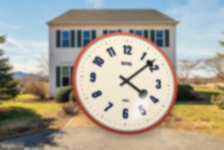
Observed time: 4:08
